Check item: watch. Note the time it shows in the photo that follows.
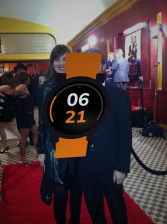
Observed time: 6:21
